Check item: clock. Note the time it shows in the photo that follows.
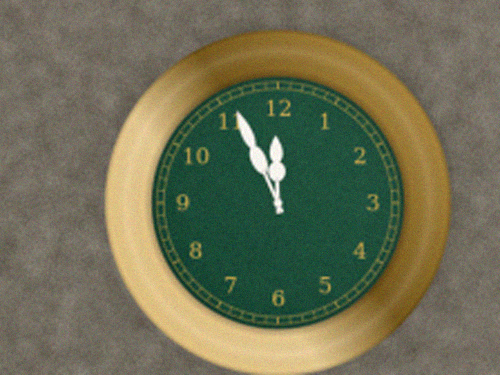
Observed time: 11:56
